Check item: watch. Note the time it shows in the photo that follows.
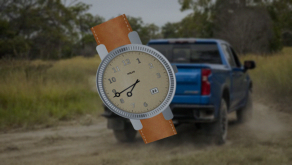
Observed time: 7:43
